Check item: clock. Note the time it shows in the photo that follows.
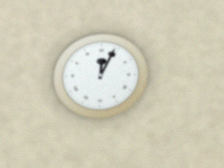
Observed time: 12:04
